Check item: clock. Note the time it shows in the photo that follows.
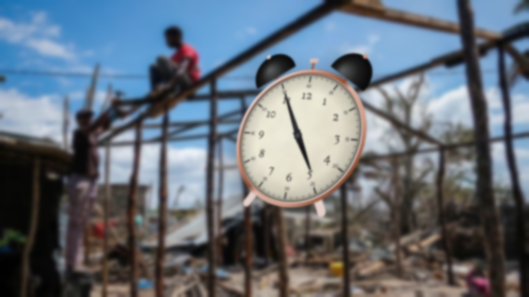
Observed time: 4:55
